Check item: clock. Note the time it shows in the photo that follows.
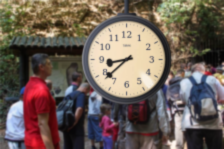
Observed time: 8:38
